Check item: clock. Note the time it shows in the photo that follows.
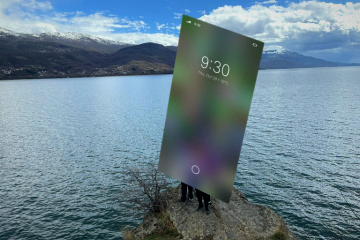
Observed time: 9:30
